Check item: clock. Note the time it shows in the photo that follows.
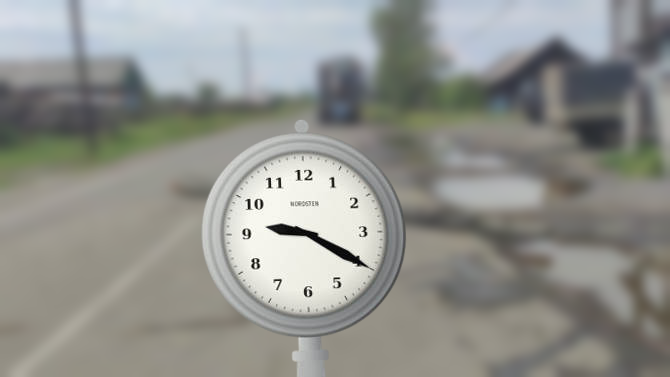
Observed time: 9:20
